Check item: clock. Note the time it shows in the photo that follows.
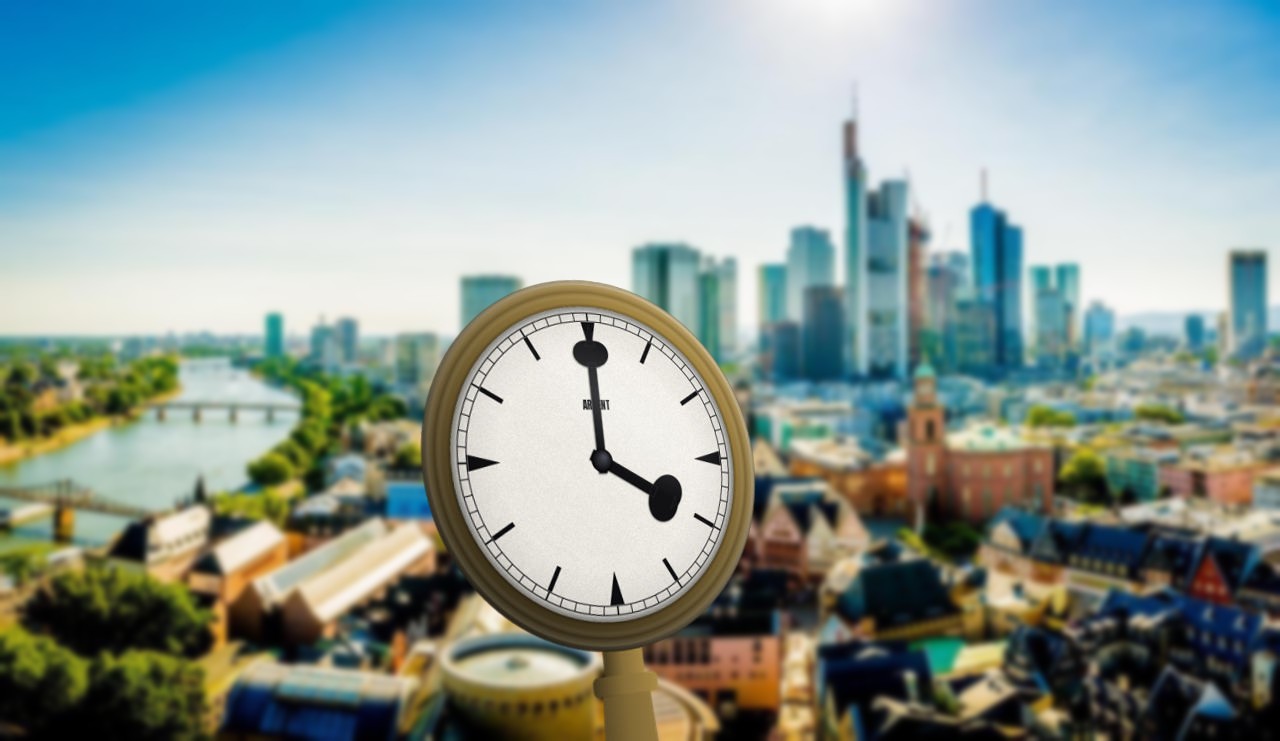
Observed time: 4:00
